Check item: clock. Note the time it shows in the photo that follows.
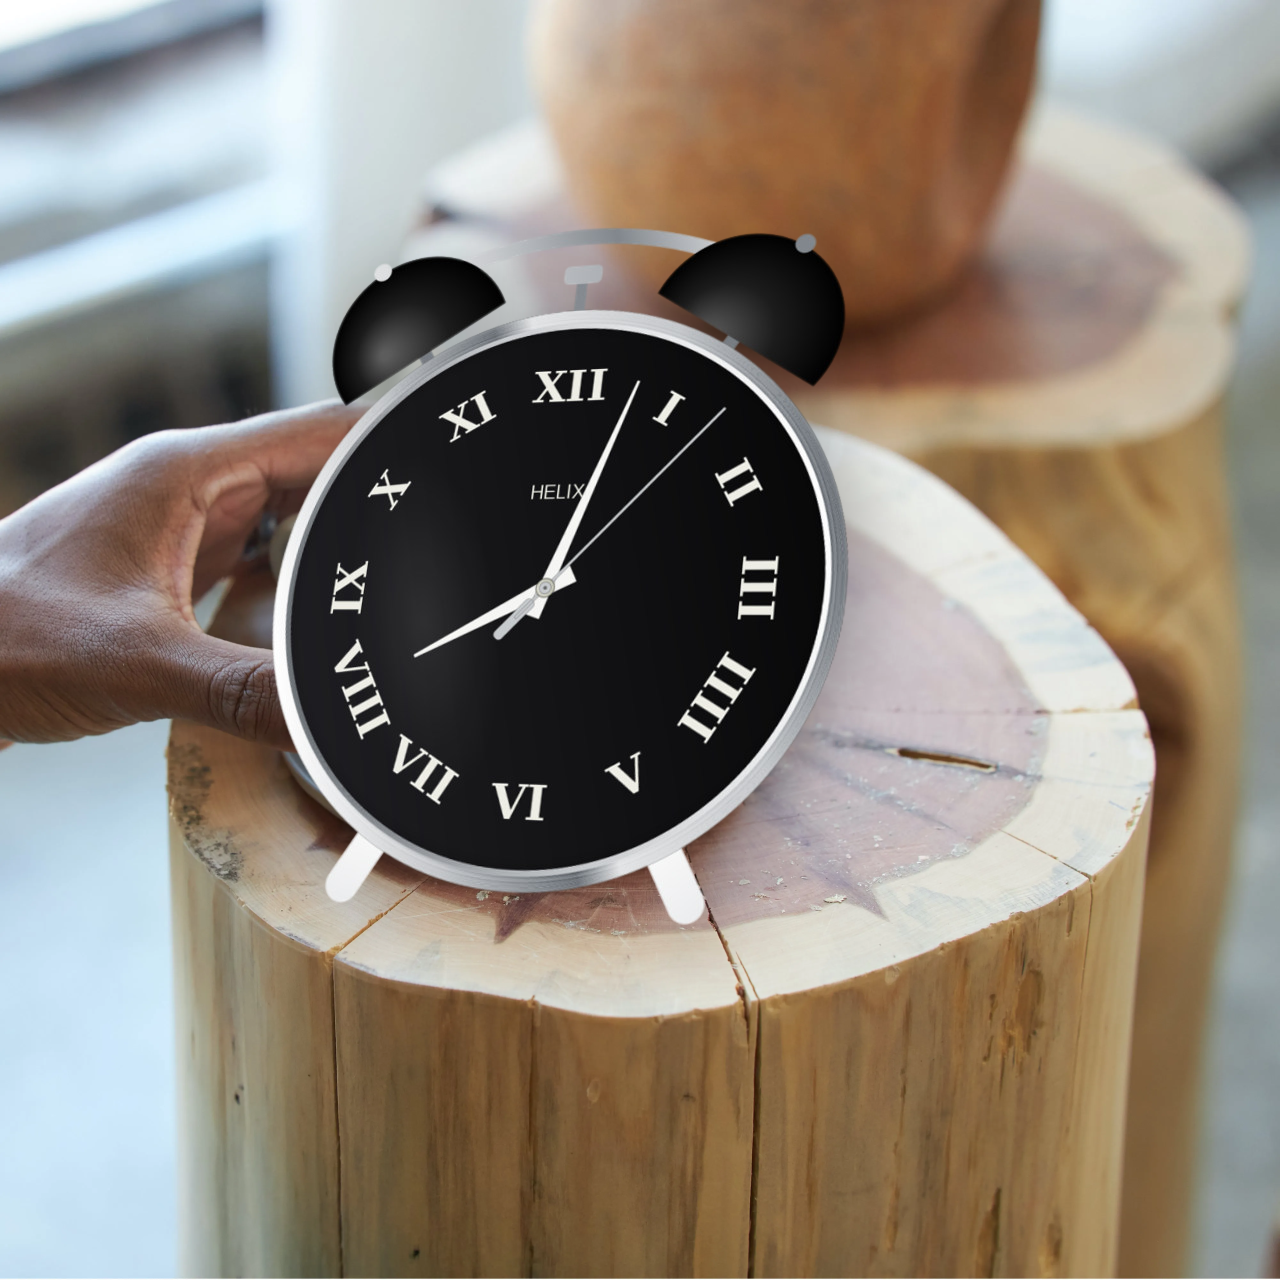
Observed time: 8:03:07
